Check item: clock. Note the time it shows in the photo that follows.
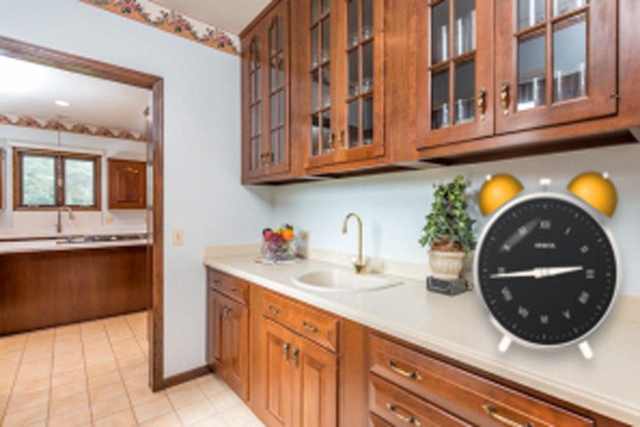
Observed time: 2:44
